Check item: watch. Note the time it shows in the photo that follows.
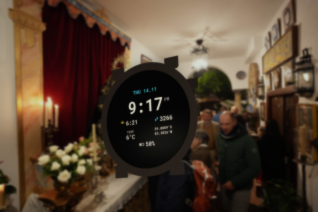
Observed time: 9:17
